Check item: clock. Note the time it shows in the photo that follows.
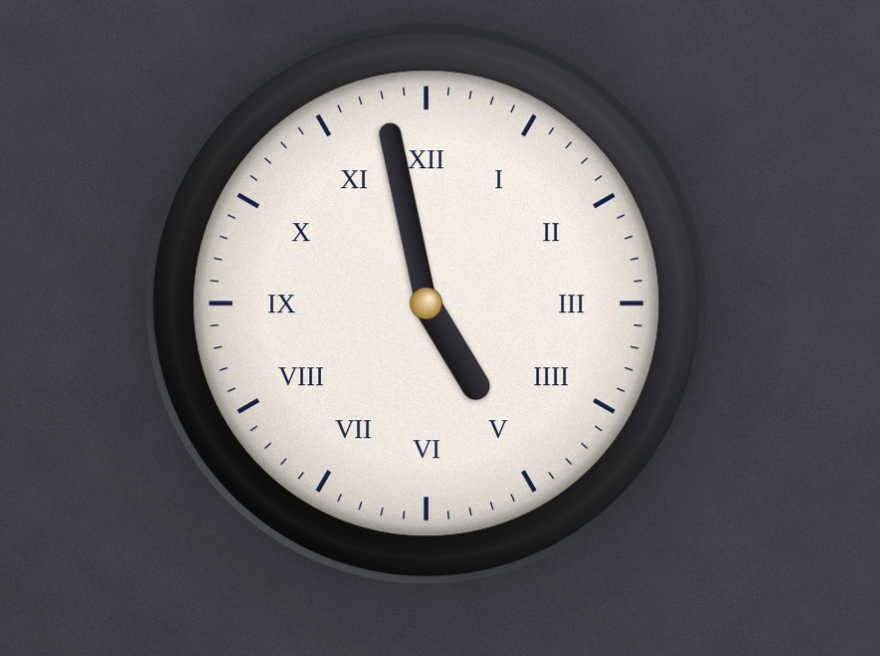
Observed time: 4:58
